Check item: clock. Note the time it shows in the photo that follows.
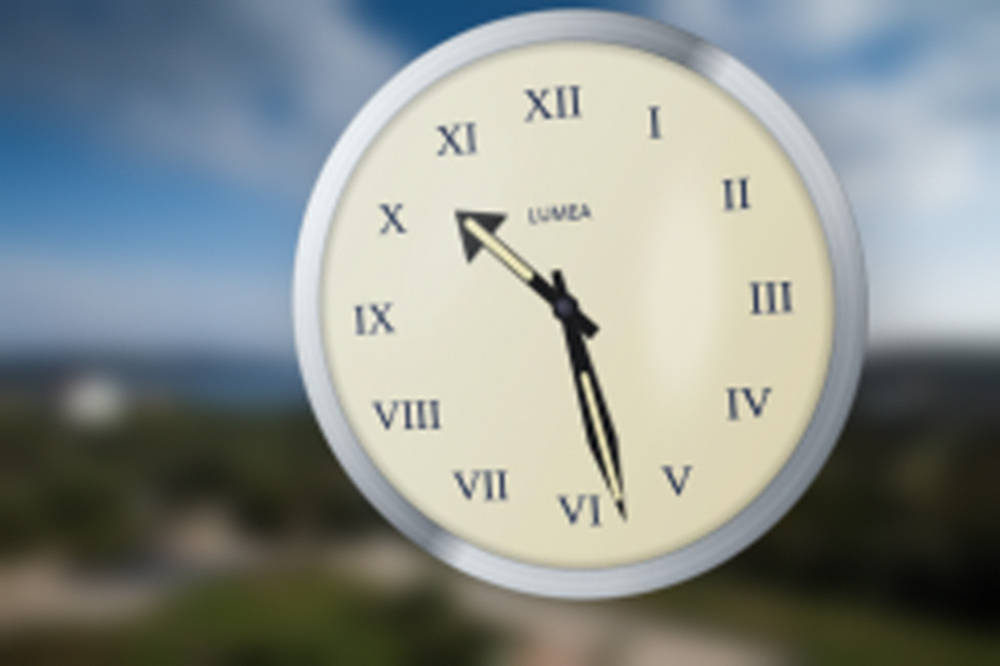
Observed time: 10:28
